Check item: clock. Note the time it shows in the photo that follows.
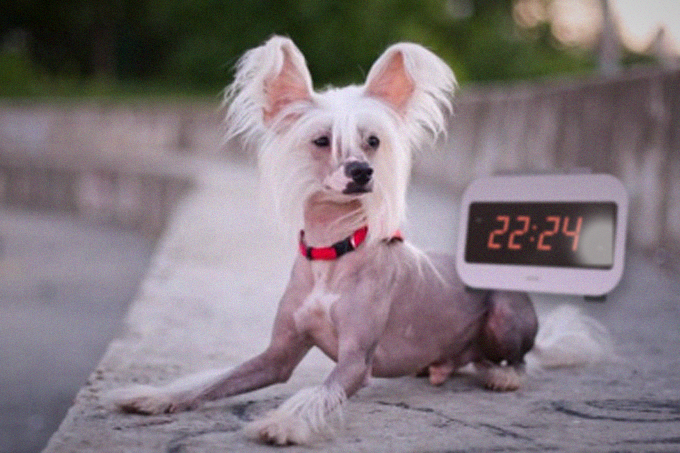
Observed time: 22:24
